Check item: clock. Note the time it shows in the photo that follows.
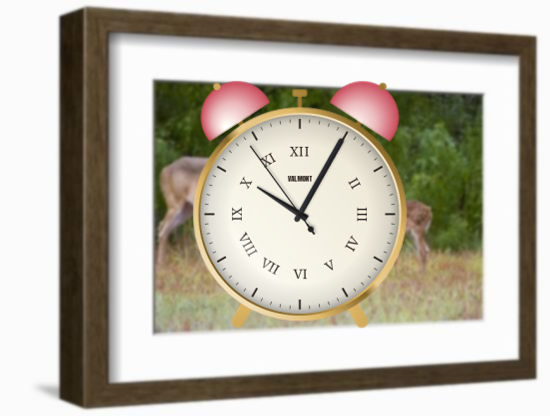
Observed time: 10:04:54
